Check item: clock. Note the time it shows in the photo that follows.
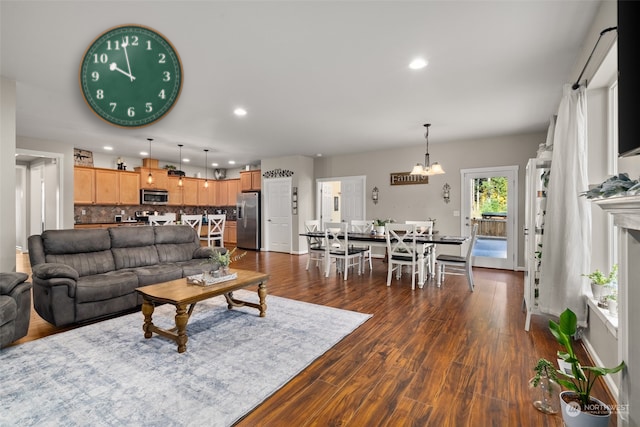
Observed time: 9:58
